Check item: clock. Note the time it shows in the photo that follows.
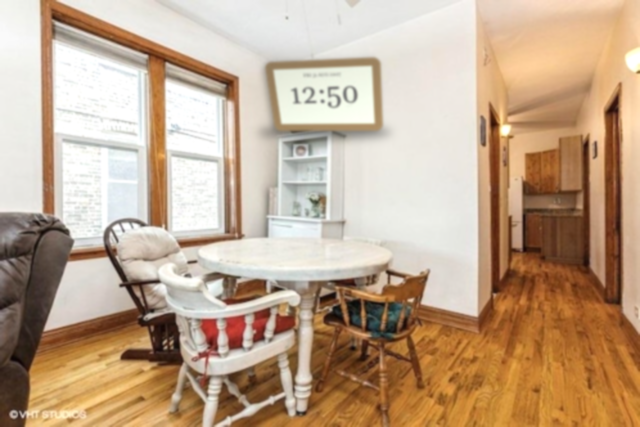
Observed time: 12:50
